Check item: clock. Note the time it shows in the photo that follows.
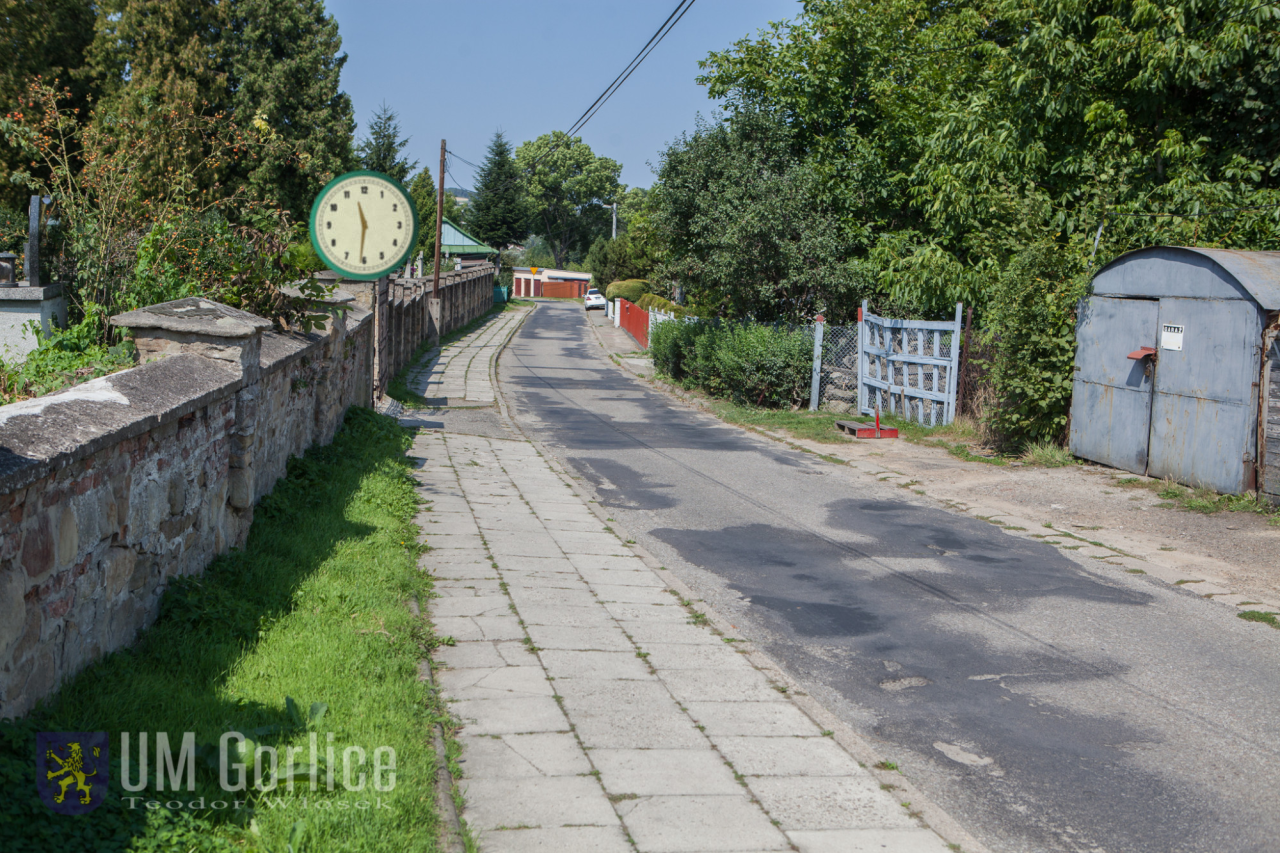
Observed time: 11:31
